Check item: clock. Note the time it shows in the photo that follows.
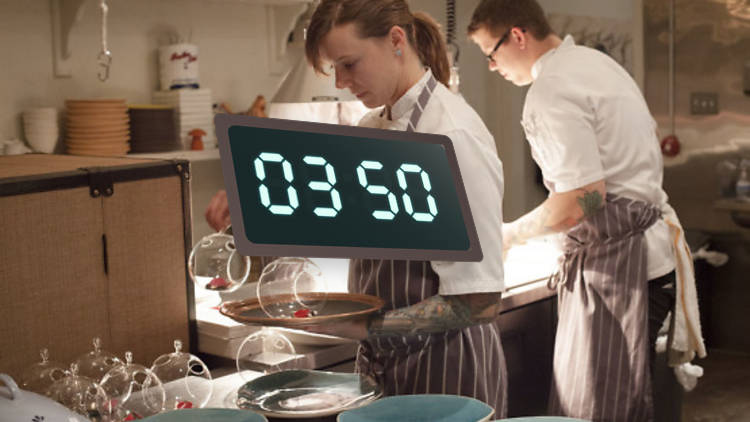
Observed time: 3:50
